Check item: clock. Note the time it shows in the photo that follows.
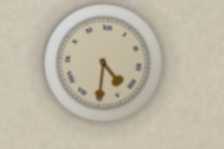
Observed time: 4:30
